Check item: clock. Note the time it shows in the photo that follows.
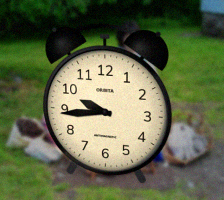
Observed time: 9:44
